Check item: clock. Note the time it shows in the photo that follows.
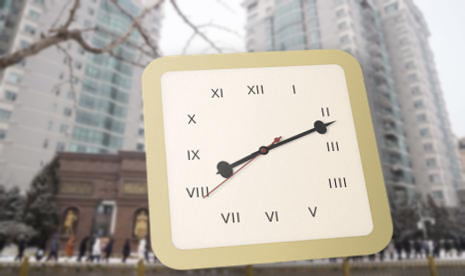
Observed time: 8:11:39
